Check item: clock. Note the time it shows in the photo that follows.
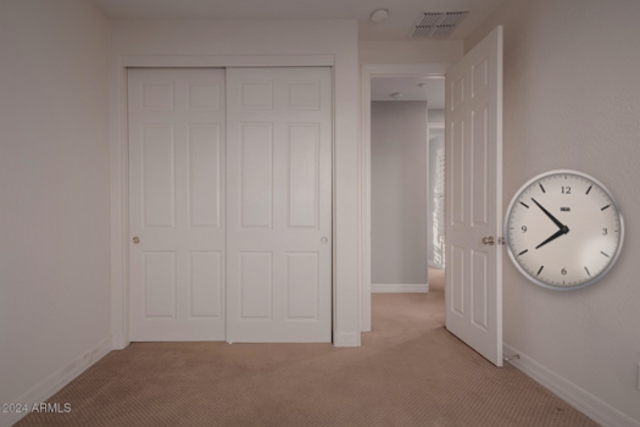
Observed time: 7:52
